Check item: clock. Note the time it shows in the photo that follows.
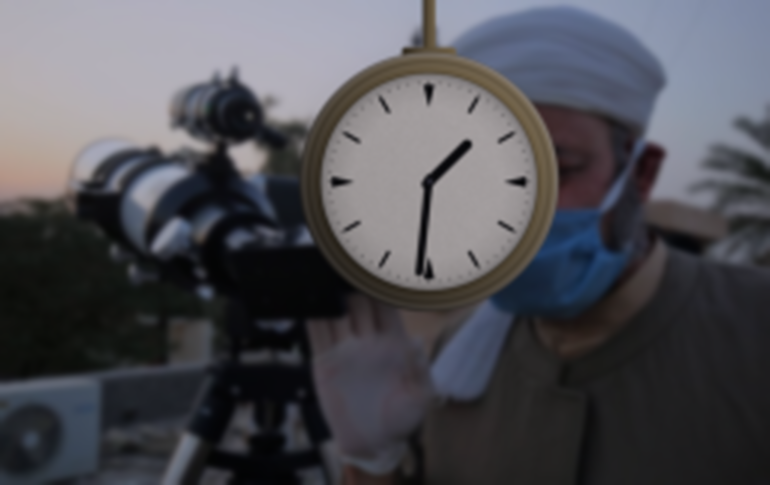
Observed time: 1:31
